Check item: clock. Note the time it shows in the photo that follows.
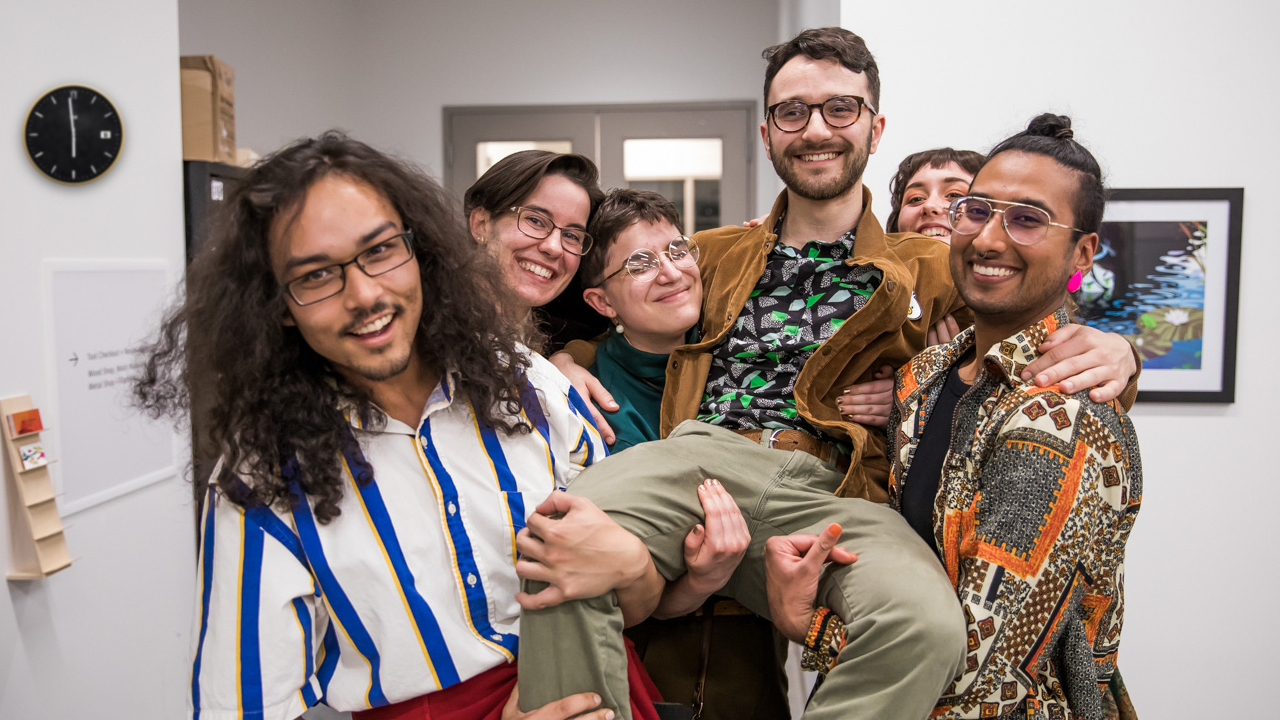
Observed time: 5:59
